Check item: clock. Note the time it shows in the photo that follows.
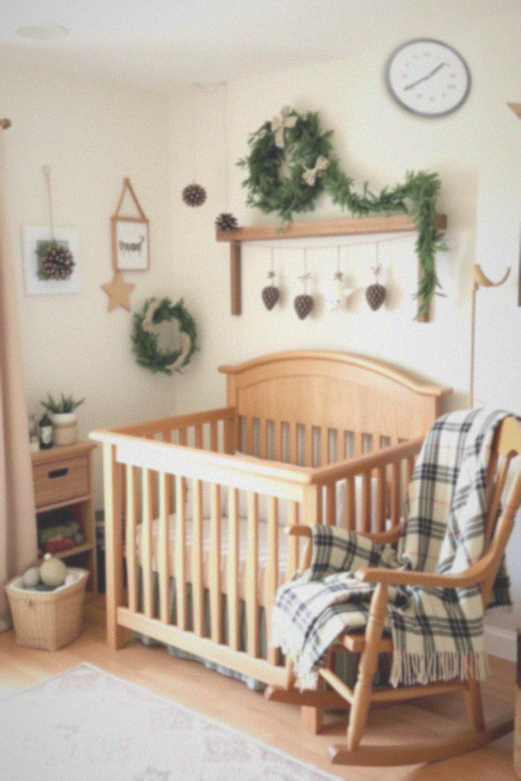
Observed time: 1:40
